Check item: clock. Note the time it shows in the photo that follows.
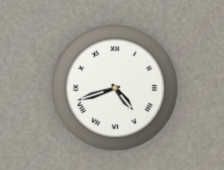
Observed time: 4:42
